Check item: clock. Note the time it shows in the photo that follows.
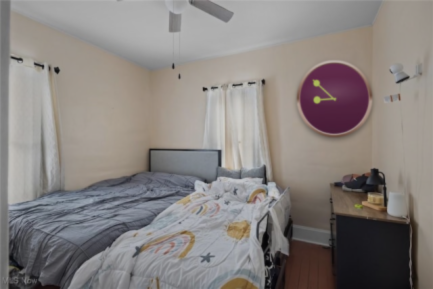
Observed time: 8:52
